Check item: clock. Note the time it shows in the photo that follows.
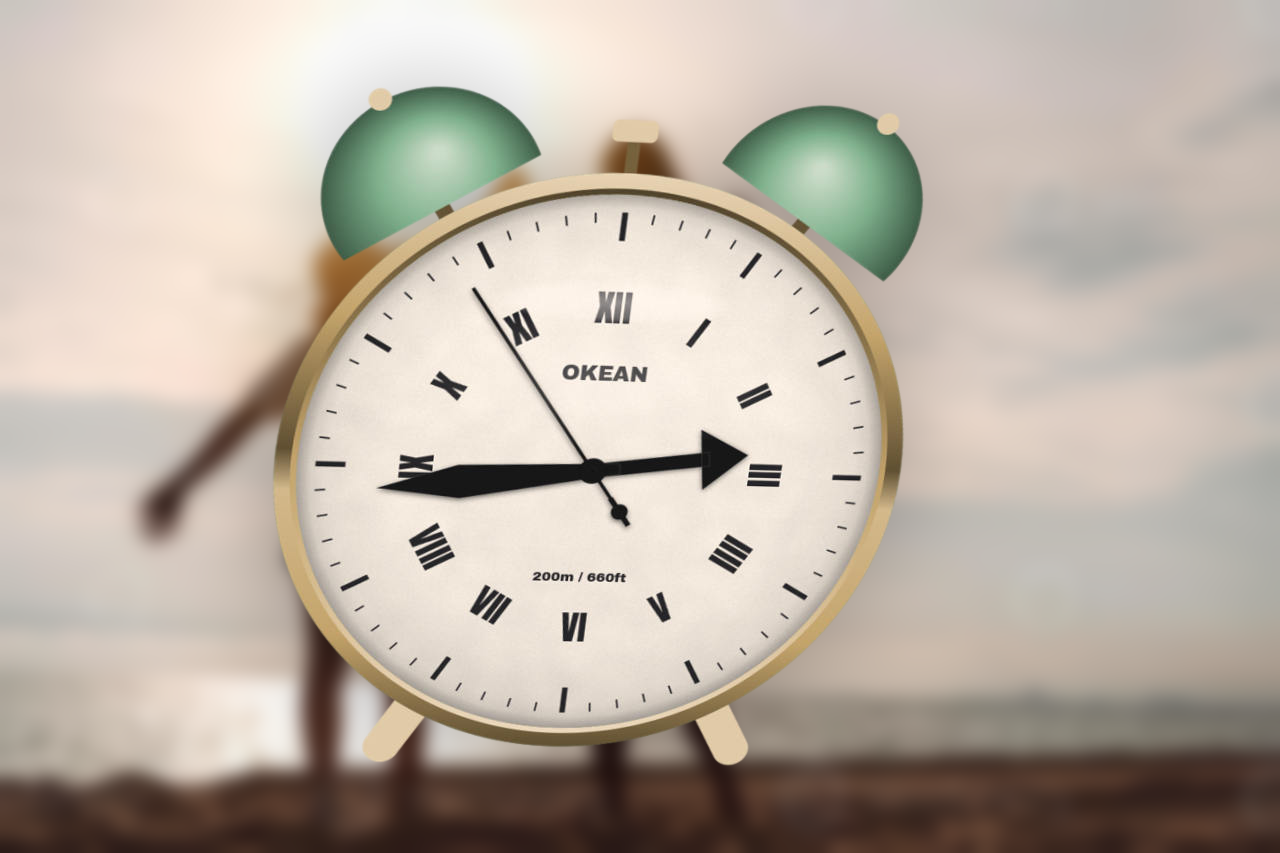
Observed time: 2:43:54
